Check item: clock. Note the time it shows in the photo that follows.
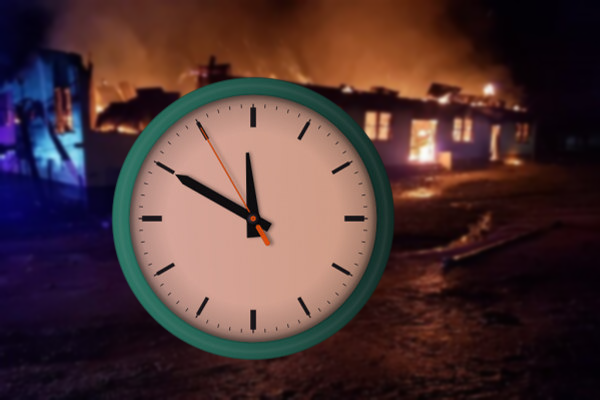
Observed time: 11:49:55
